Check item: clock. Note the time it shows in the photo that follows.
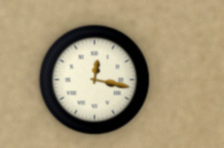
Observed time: 12:17
